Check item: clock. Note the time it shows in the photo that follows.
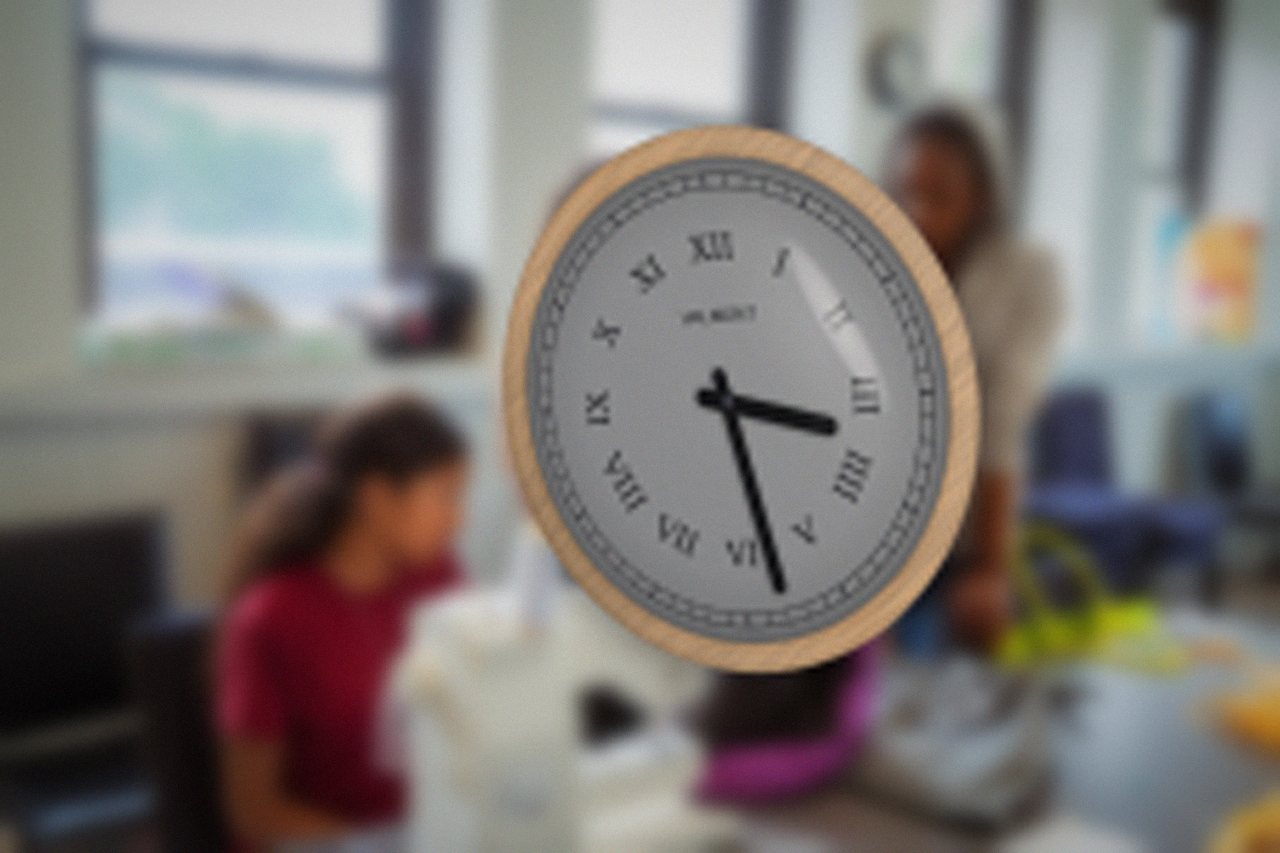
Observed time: 3:28
